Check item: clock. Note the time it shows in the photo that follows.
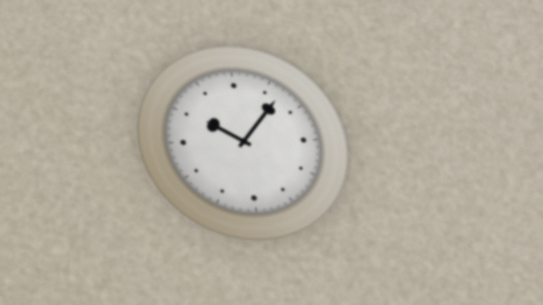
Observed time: 10:07
